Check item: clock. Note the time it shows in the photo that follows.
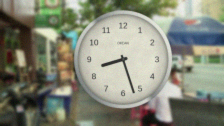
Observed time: 8:27
